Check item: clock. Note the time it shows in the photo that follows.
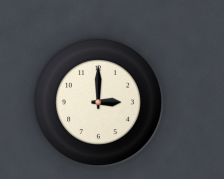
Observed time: 3:00
